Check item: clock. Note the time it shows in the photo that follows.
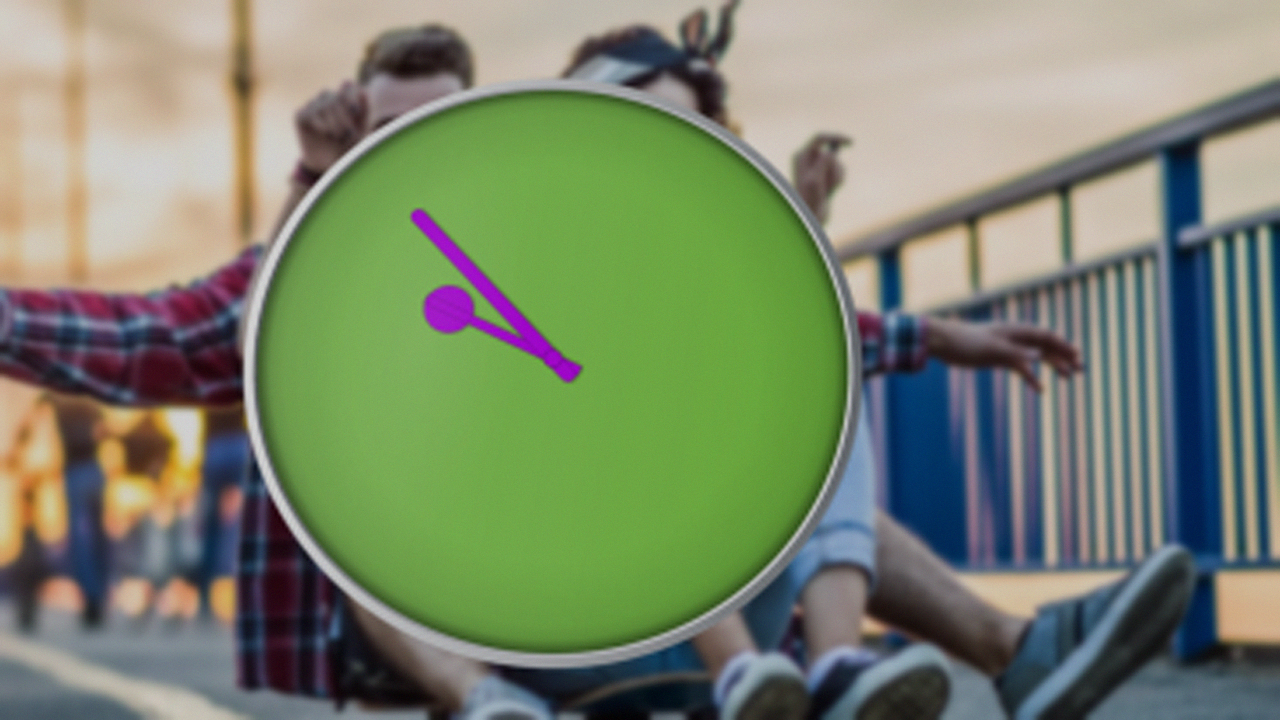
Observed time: 9:53
